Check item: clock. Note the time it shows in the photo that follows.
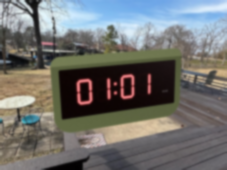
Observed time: 1:01
